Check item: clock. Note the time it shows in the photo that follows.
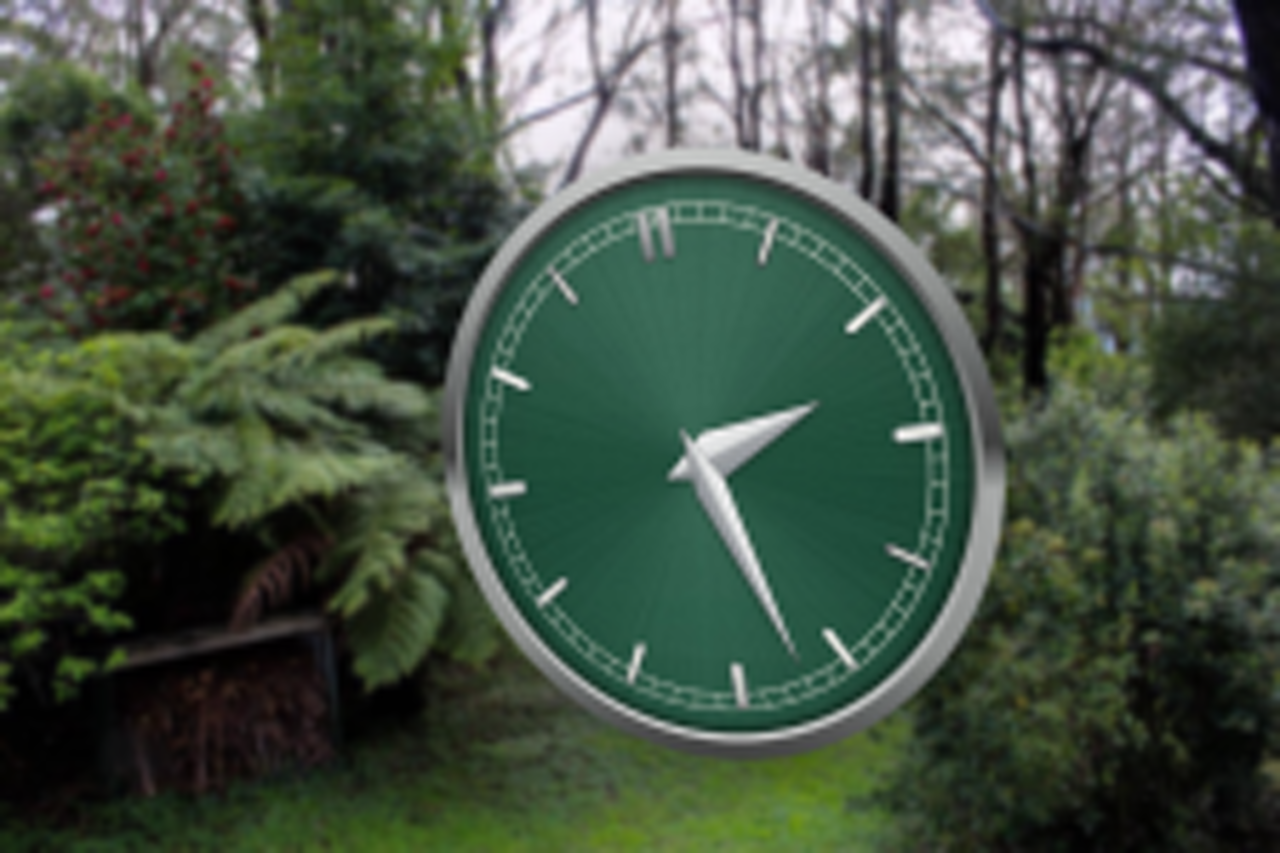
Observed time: 2:27
